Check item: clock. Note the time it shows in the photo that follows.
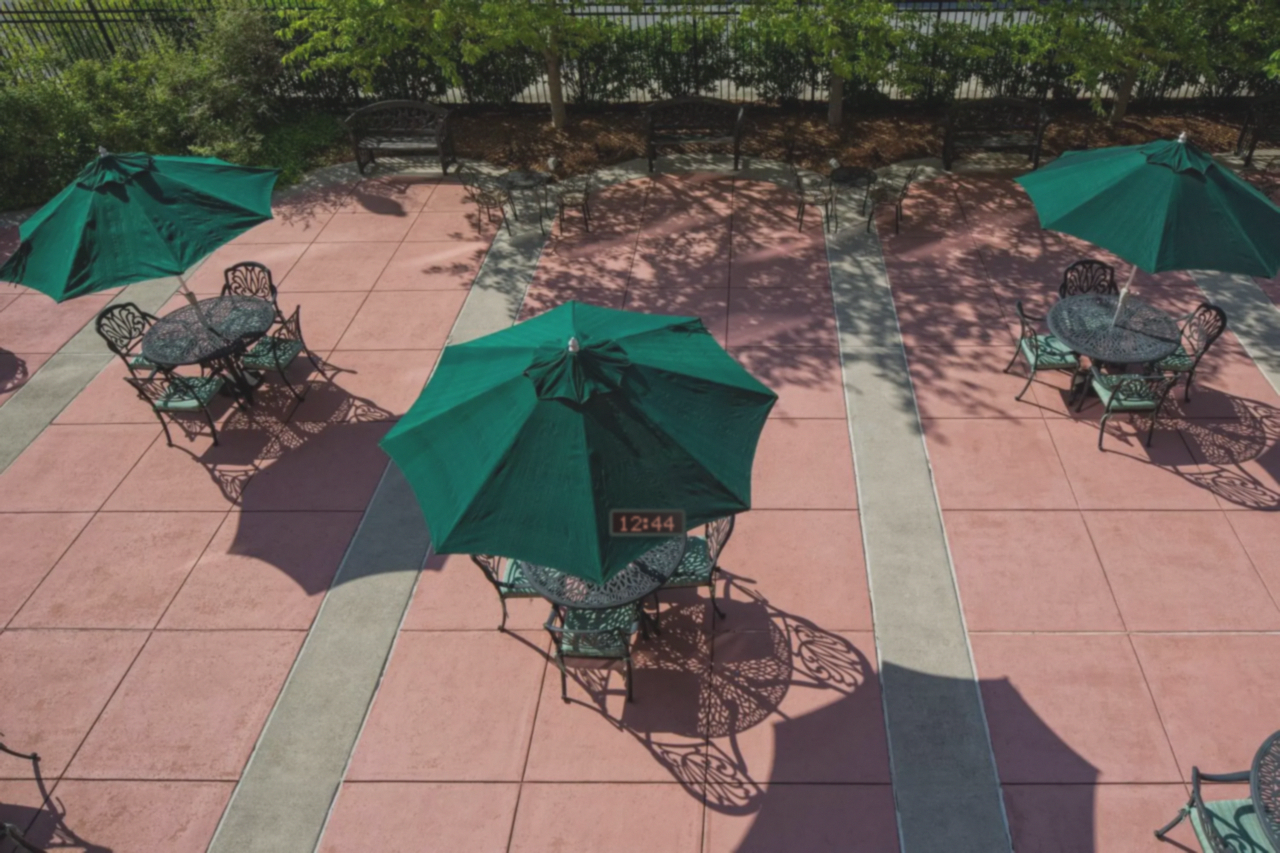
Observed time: 12:44
